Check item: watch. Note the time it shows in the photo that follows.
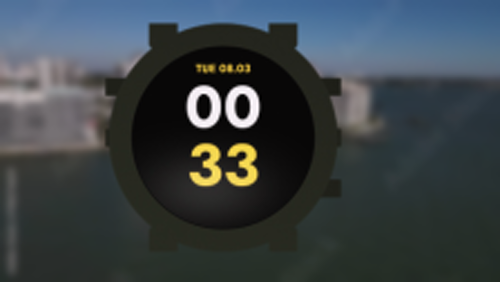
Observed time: 0:33
